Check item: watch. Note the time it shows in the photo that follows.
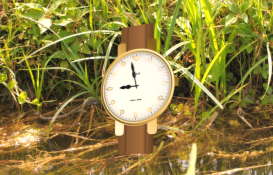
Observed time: 8:58
